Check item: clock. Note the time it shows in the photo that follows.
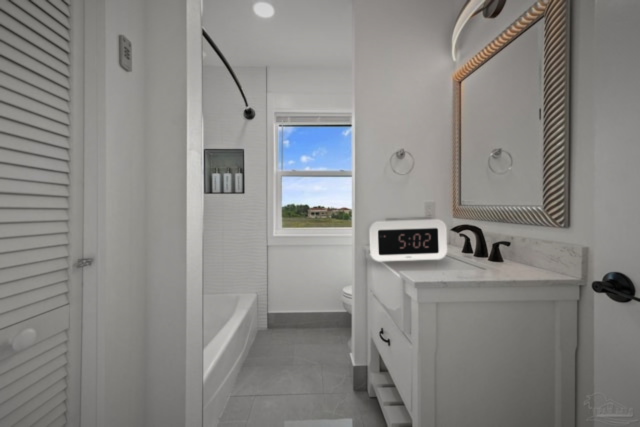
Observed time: 5:02
